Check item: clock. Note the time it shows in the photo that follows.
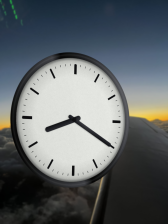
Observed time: 8:20
